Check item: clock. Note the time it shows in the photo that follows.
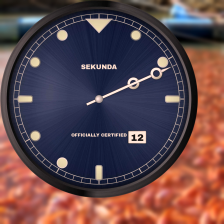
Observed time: 2:11
